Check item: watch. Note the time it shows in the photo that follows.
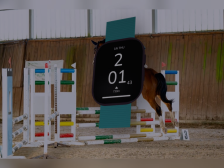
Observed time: 2:01
